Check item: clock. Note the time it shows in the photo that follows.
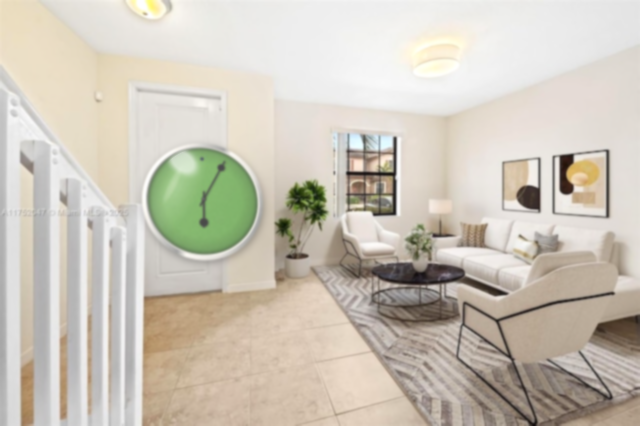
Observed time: 6:05
